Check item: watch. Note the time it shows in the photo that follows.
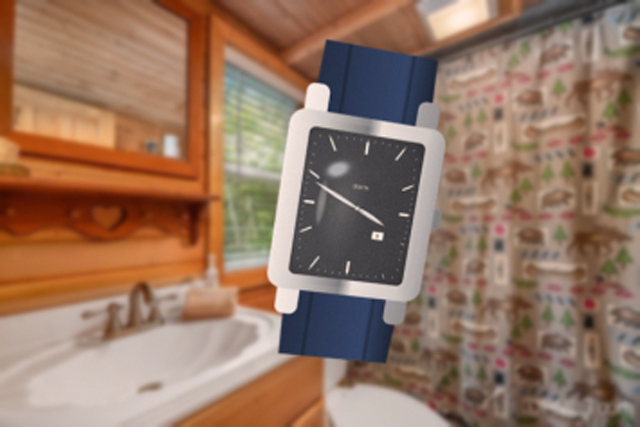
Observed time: 3:49
